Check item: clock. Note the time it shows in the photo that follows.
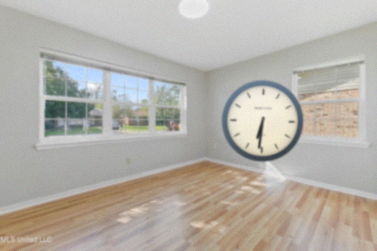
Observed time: 6:31
